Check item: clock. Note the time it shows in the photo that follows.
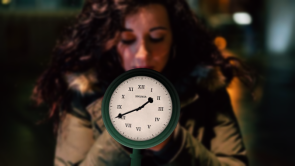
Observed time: 1:41
